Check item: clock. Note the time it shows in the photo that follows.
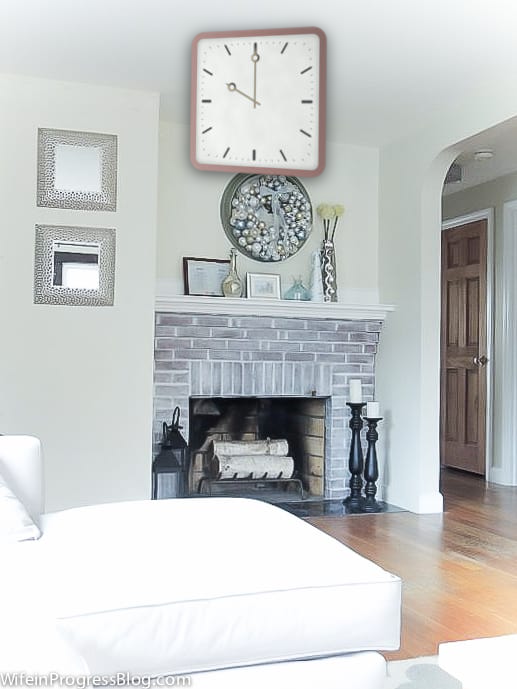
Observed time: 10:00
